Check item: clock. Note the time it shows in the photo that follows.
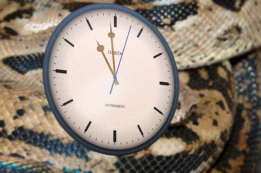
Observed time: 10:59:03
